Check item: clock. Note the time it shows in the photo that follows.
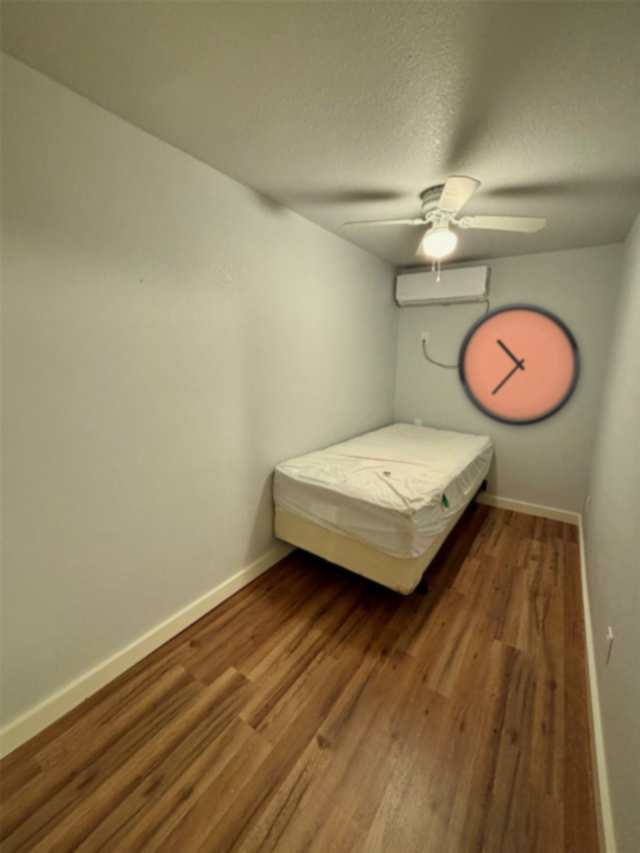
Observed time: 10:37
